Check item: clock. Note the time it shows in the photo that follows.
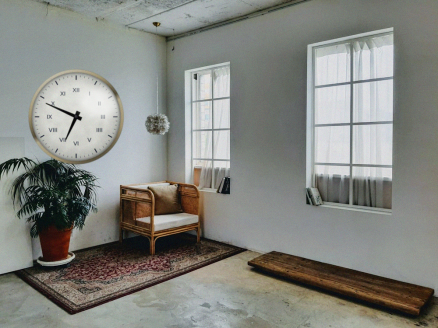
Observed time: 6:49
